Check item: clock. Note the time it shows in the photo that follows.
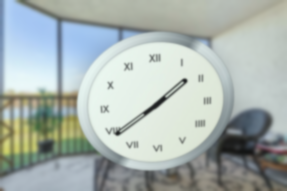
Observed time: 1:39
